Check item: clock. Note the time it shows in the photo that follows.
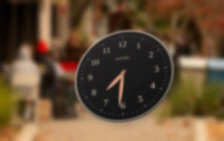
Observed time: 7:31
